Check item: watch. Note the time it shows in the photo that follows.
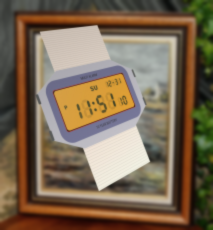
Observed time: 11:51
